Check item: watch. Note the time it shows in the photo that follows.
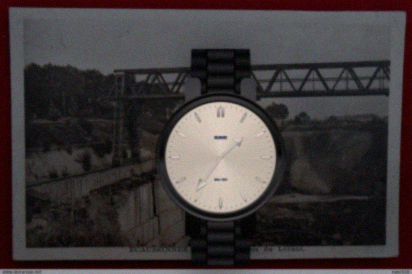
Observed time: 1:36
